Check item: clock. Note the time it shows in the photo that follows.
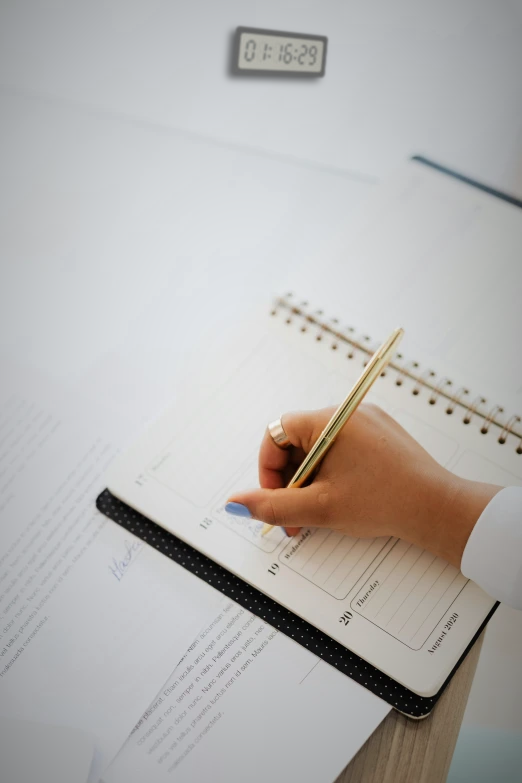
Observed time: 1:16:29
